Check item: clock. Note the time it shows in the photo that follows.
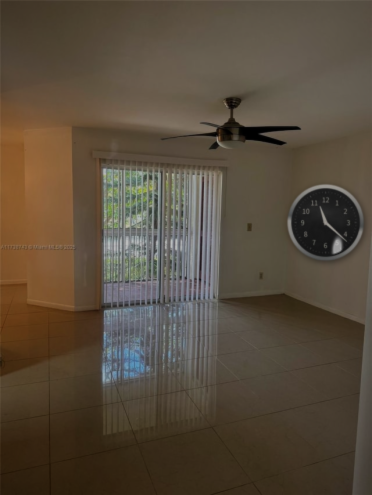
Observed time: 11:22
